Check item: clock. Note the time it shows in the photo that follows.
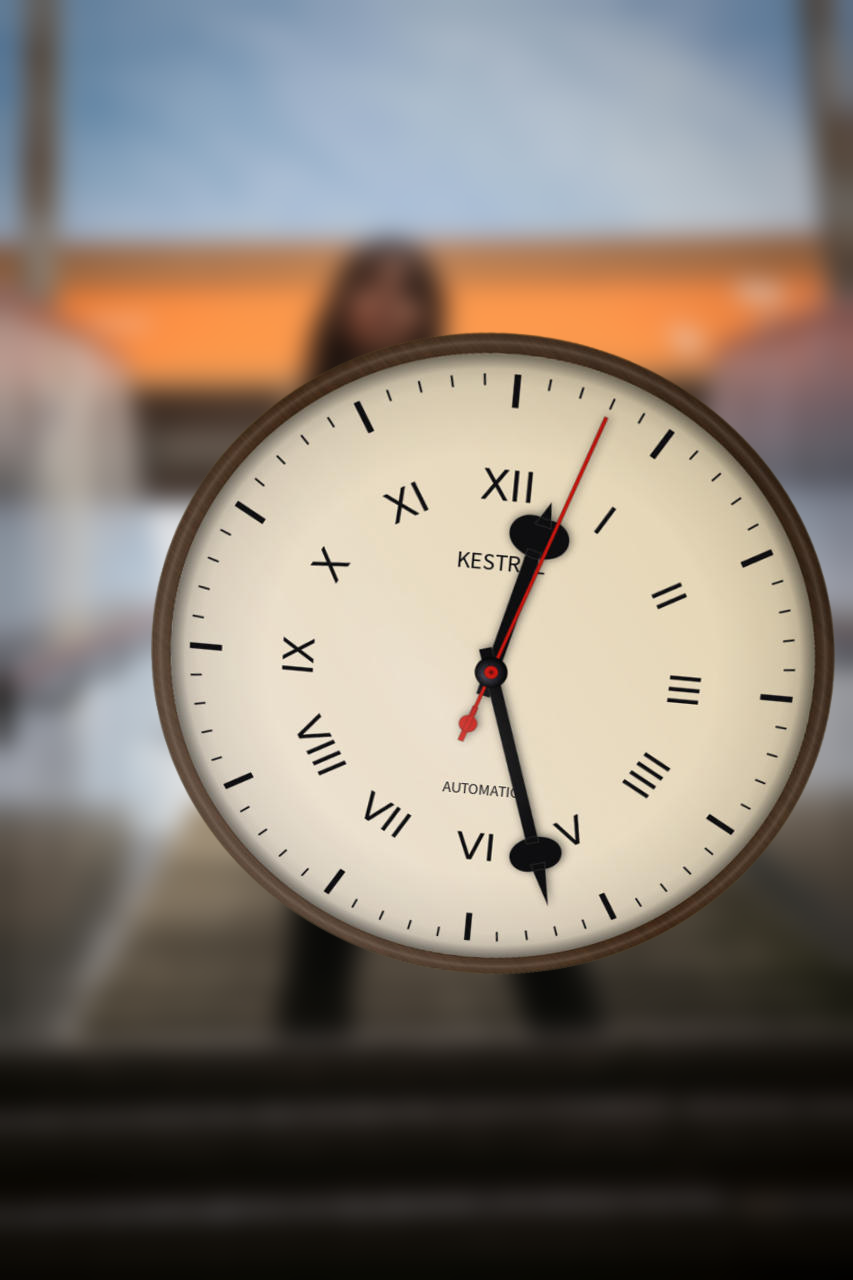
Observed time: 12:27:03
